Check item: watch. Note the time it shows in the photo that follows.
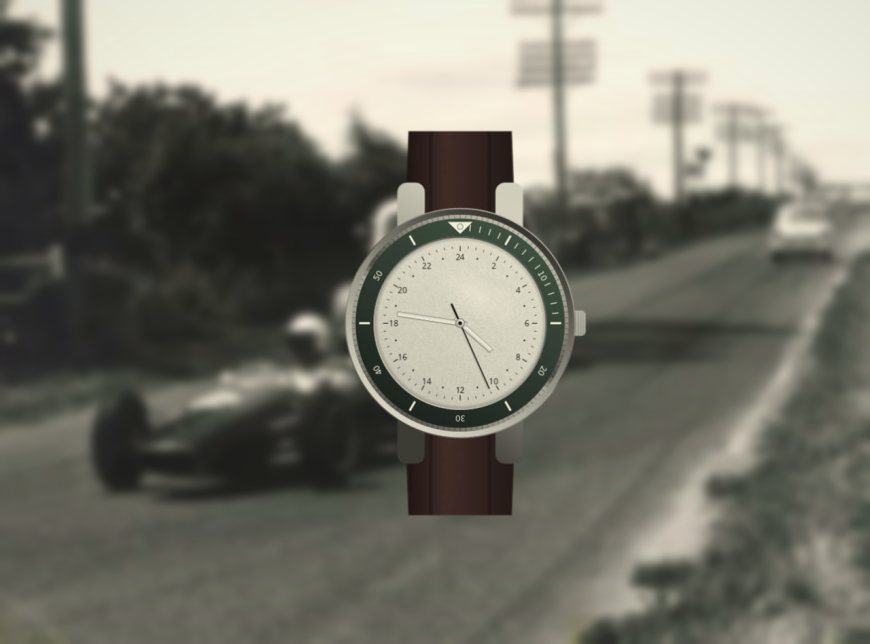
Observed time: 8:46:26
